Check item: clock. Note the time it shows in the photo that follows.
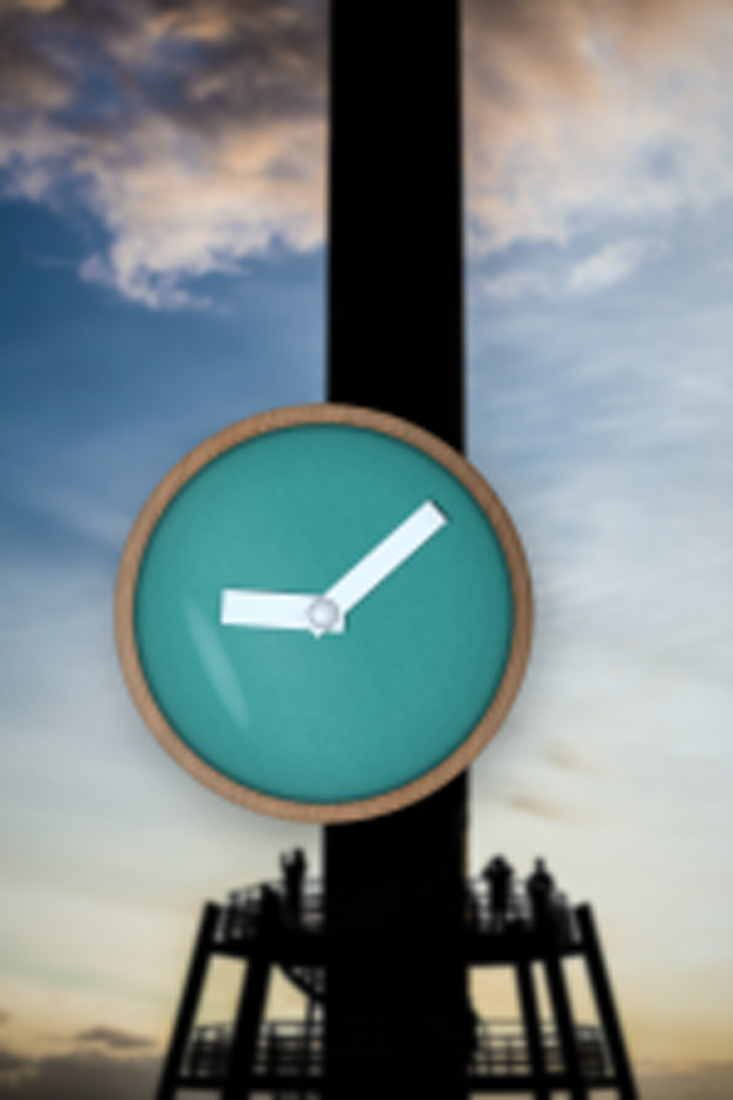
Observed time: 9:08
